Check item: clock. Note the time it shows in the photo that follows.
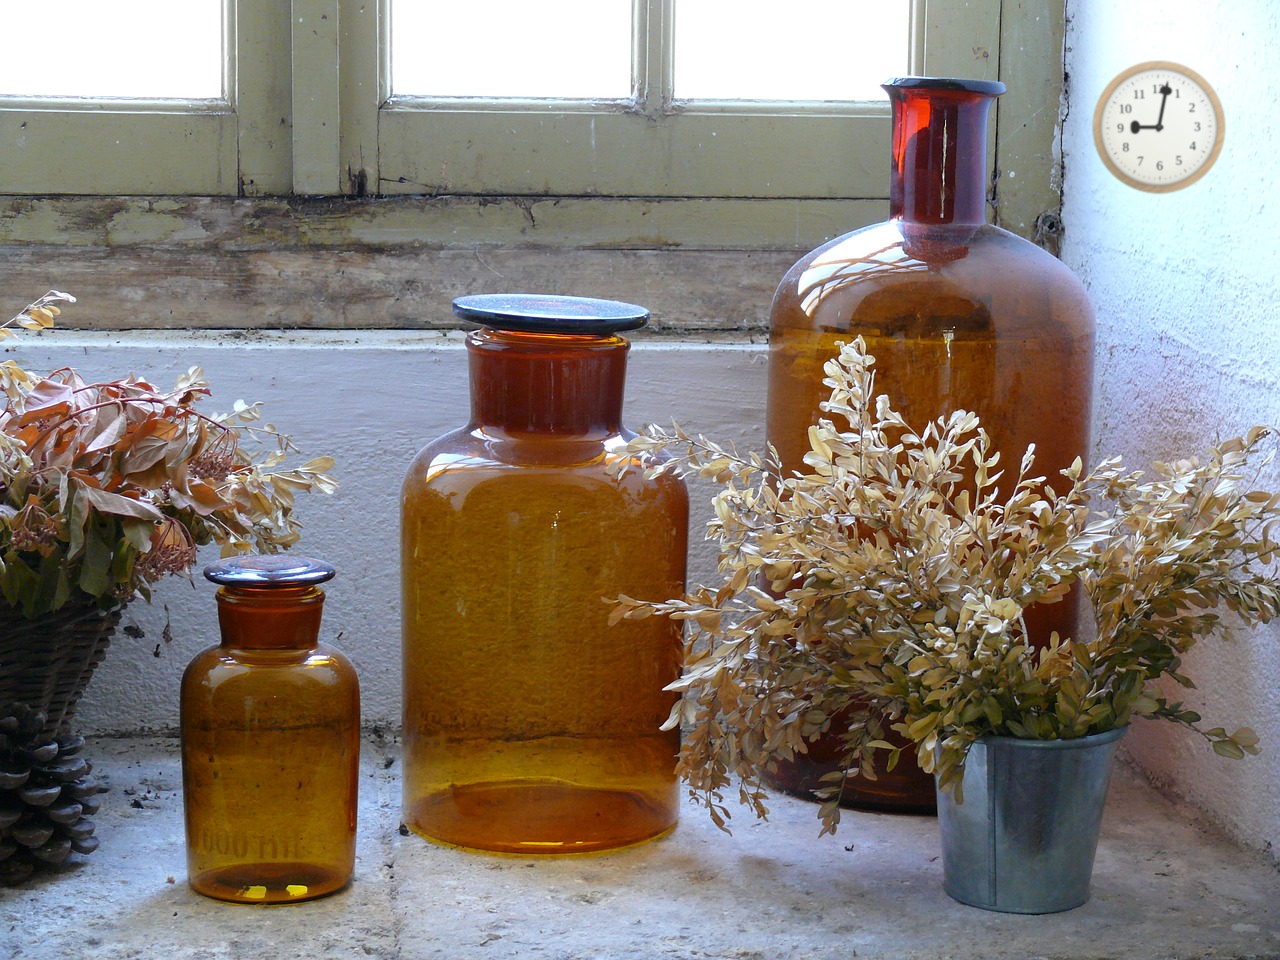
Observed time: 9:02
